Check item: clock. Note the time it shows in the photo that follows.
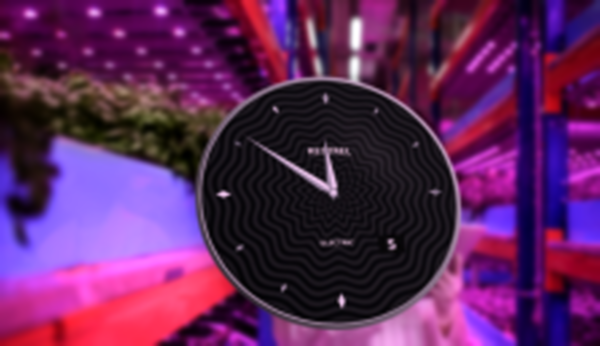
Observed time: 11:51
